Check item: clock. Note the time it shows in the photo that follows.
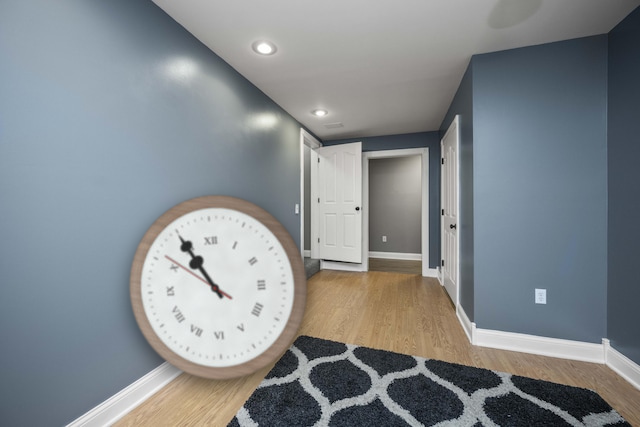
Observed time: 10:54:51
